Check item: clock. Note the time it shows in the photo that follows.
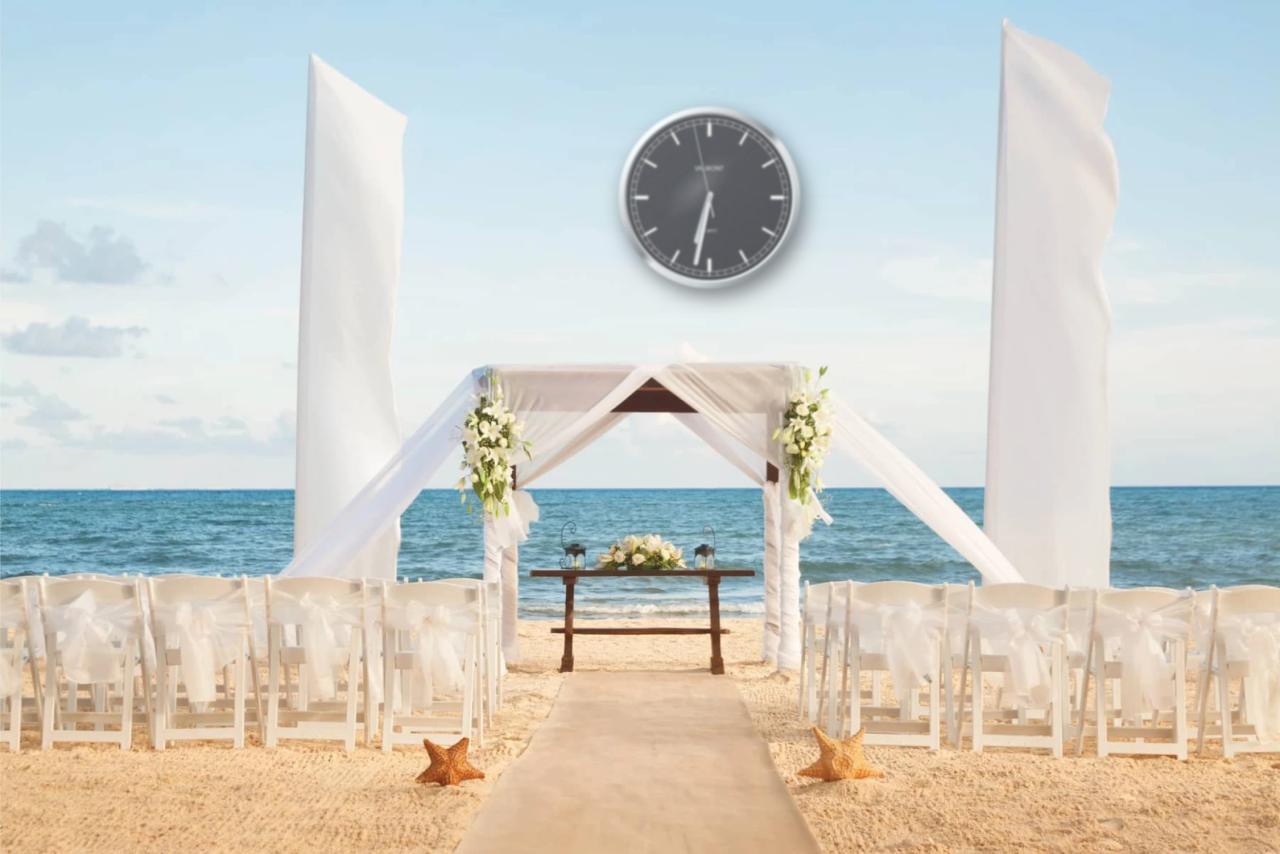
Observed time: 6:31:58
